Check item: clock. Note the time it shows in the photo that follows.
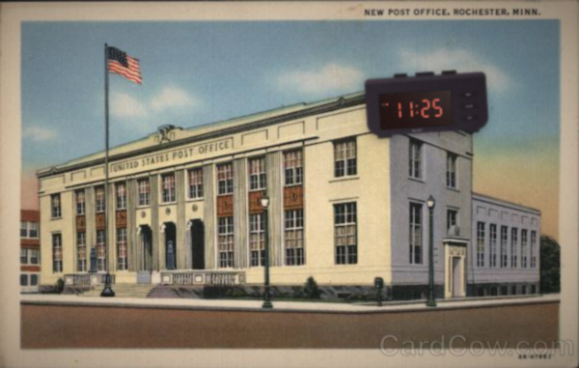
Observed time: 11:25
